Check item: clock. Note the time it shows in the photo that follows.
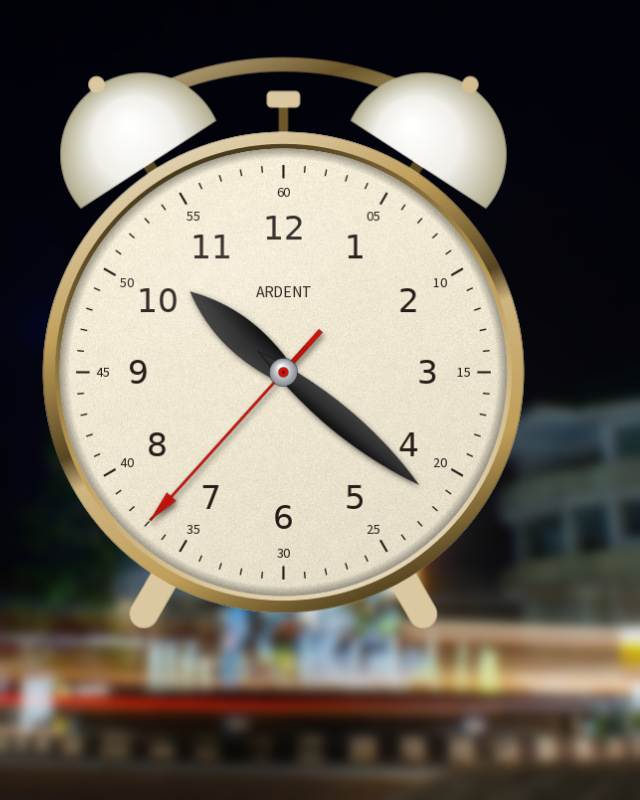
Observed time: 10:21:37
